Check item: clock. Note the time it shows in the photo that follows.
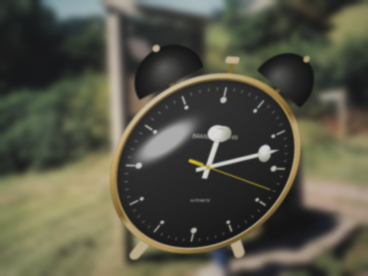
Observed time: 12:12:18
